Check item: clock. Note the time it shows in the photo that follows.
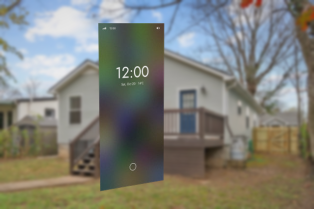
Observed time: 12:00
